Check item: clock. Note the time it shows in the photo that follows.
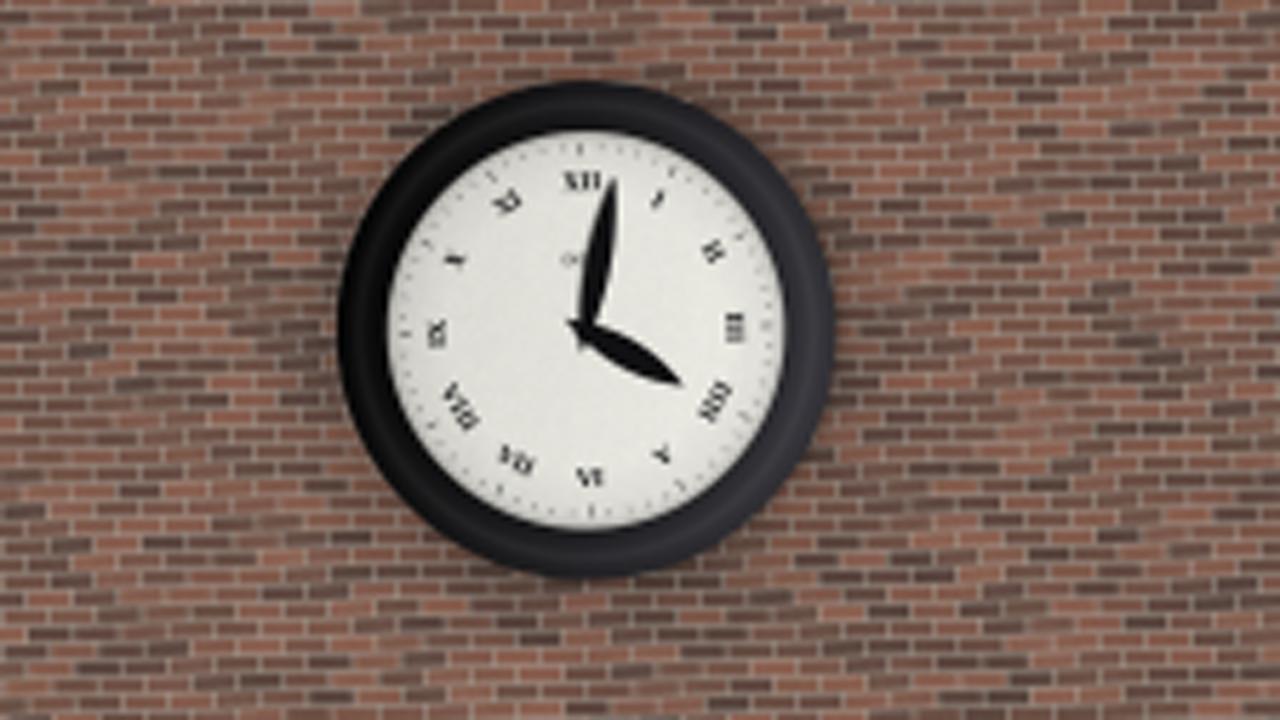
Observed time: 4:02
